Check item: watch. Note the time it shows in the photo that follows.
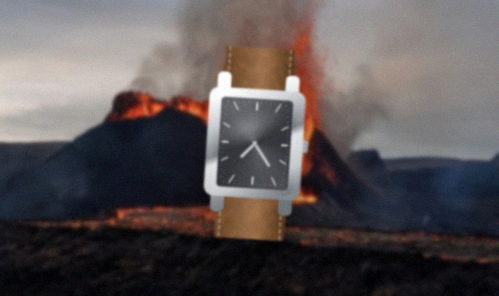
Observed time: 7:24
